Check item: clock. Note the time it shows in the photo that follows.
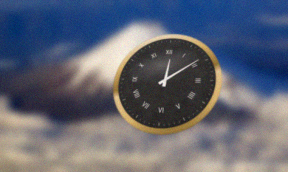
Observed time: 12:09
